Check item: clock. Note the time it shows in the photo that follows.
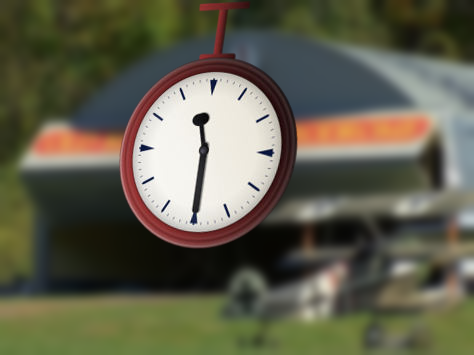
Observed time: 11:30
